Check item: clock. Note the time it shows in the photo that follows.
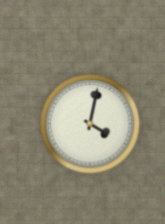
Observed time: 4:02
